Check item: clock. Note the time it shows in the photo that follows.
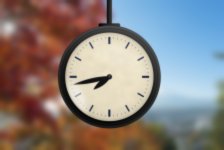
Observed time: 7:43
